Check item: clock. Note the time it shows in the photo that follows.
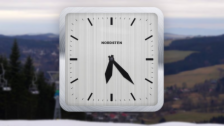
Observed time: 6:23
